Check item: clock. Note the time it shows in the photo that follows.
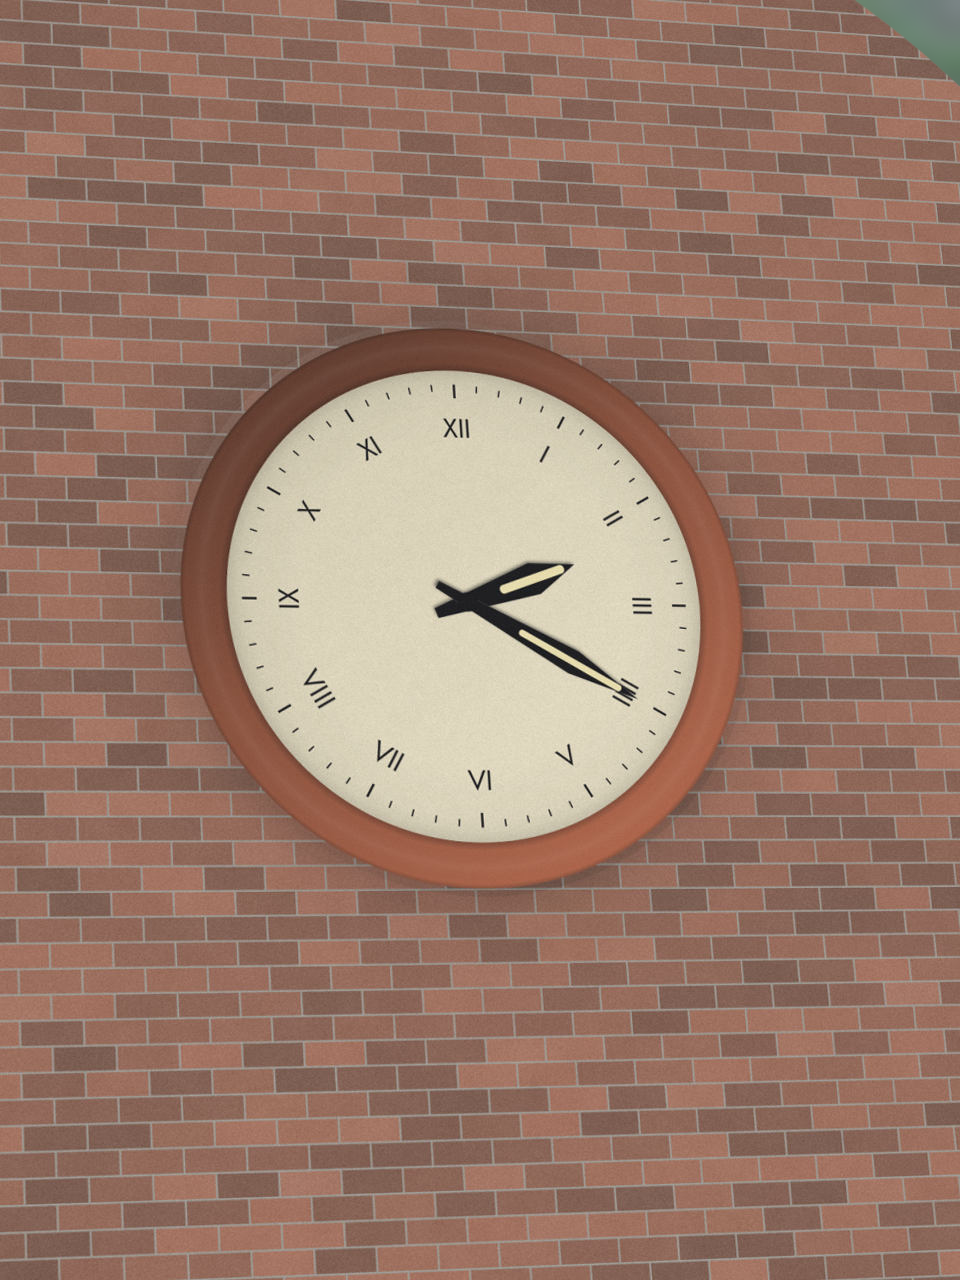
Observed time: 2:20
